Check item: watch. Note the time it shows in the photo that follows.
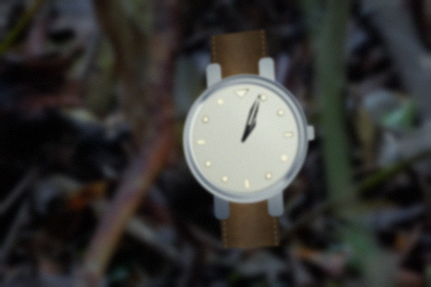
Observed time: 1:04
